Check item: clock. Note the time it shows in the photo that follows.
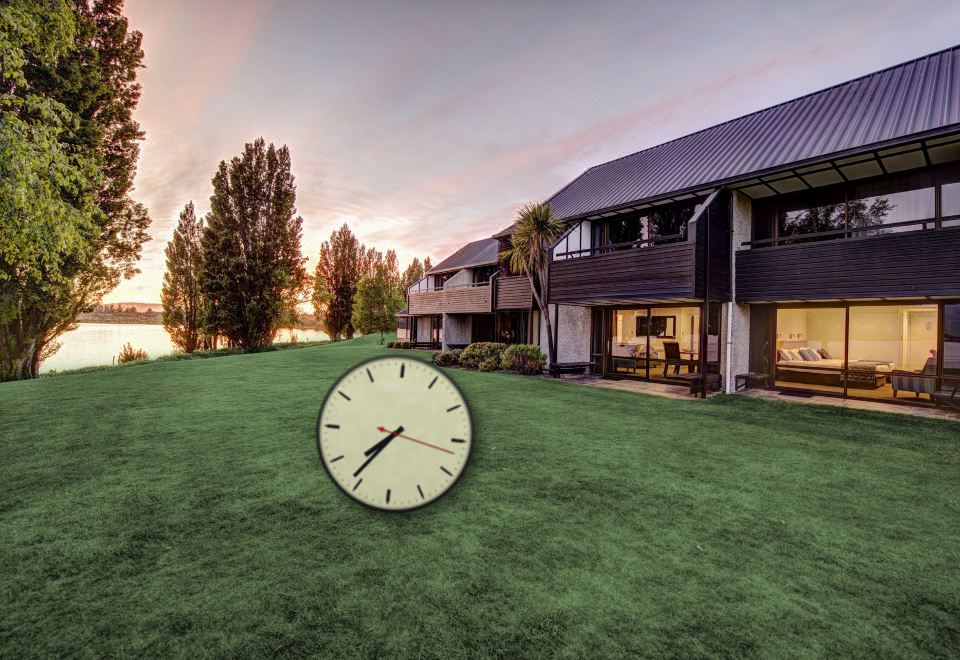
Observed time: 7:36:17
